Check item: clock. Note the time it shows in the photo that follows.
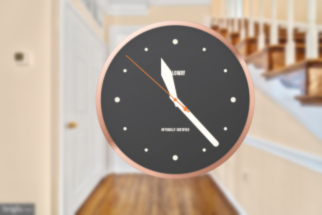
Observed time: 11:22:52
